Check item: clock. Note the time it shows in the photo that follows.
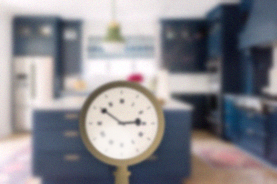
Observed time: 2:51
